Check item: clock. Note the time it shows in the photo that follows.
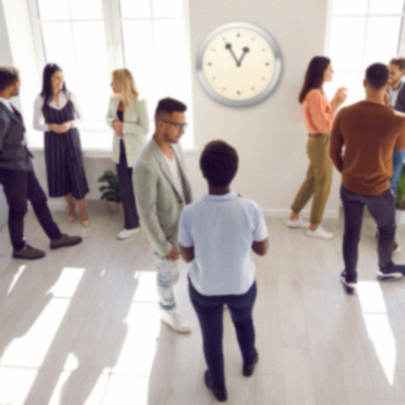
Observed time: 12:55
